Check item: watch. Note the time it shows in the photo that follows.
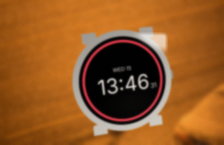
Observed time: 13:46
